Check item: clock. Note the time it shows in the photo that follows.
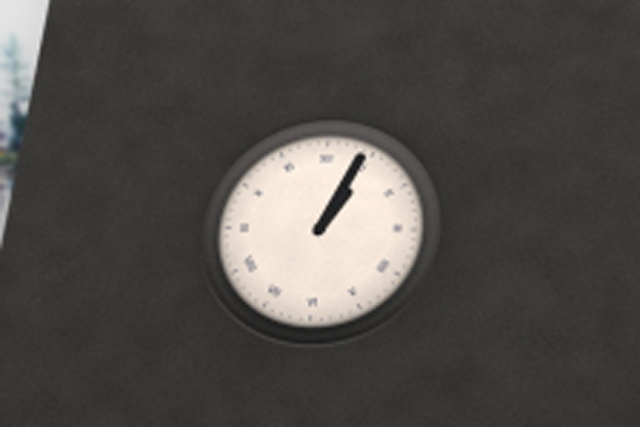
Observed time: 1:04
